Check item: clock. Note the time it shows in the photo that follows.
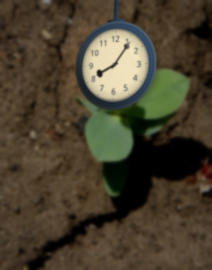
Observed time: 8:06
